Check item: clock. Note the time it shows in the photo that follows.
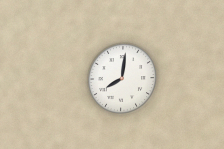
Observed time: 8:01
